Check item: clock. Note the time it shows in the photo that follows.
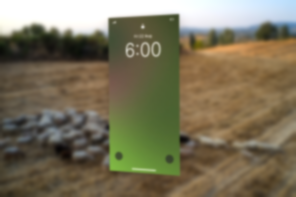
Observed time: 6:00
